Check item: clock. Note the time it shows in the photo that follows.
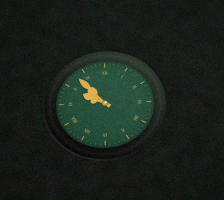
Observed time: 9:53
